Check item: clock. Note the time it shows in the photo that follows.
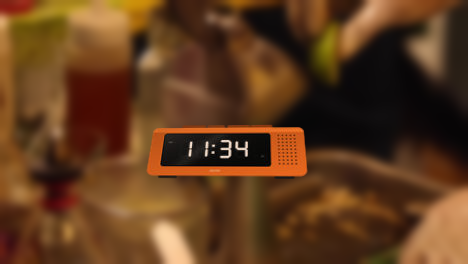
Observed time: 11:34
